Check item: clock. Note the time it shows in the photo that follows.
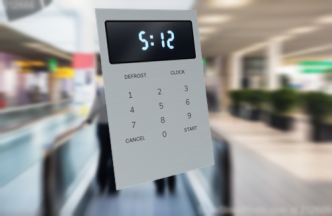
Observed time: 5:12
